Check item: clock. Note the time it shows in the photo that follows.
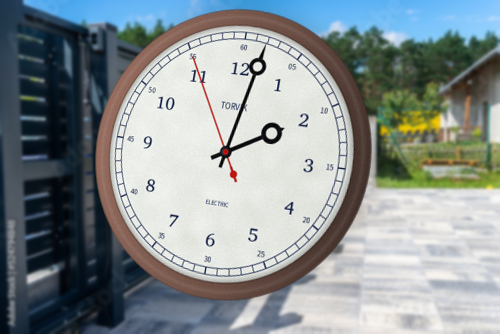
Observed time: 2:01:55
